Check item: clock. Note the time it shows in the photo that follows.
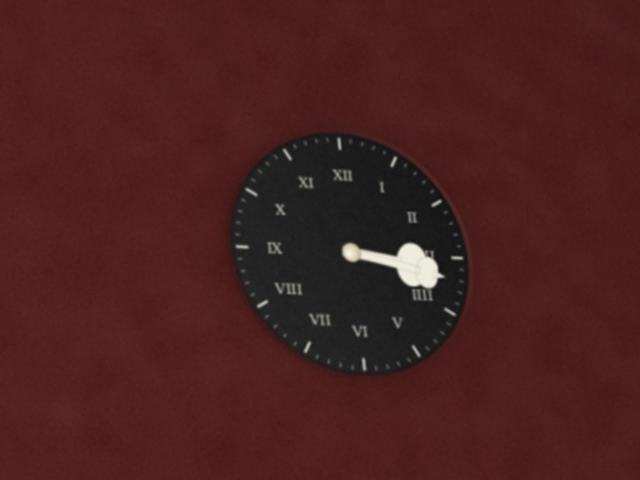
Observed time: 3:17
